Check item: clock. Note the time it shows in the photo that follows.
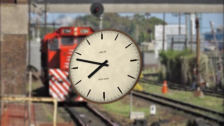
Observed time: 7:48
